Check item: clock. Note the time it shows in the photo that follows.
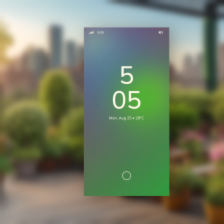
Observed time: 5:05
